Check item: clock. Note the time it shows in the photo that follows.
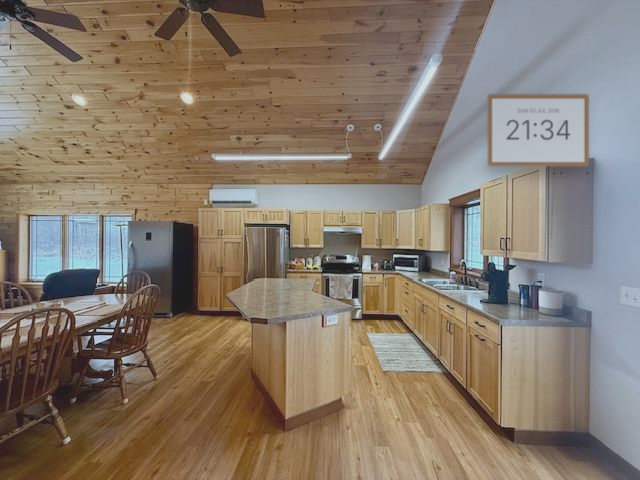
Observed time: 21:34
